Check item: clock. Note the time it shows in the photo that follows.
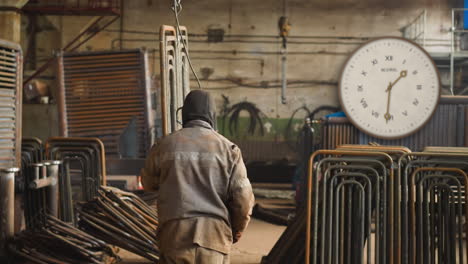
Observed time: 1:31
